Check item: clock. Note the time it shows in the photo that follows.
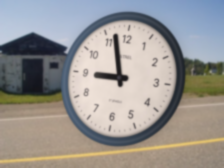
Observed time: 8:57
